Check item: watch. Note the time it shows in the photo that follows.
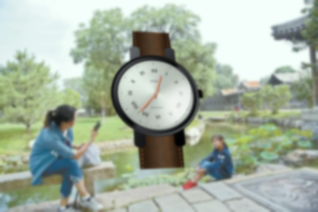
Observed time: 12:37
